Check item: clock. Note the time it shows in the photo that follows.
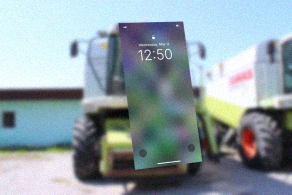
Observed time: 12:50
